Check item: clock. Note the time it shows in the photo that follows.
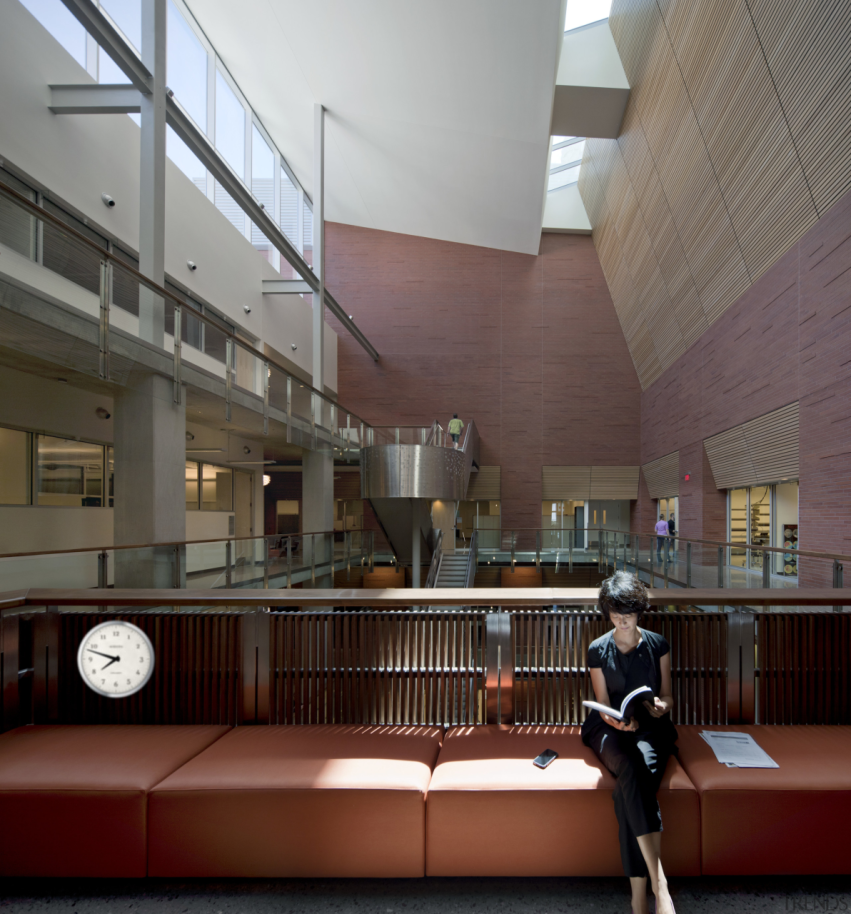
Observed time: 7:48
